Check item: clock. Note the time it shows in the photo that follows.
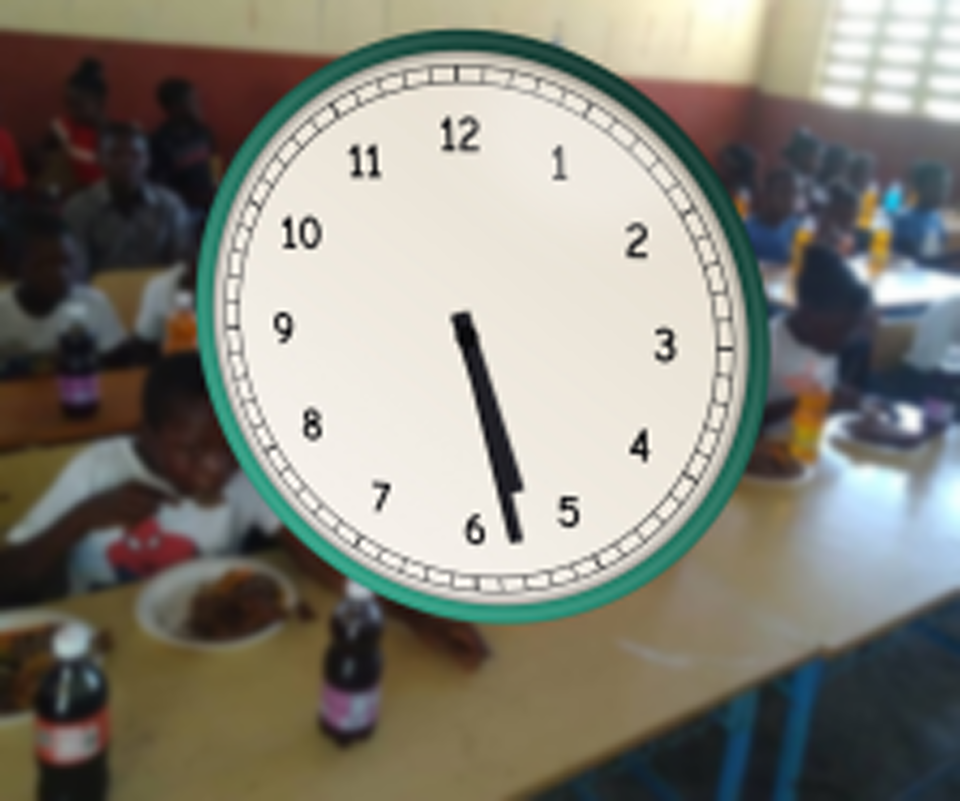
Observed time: 5:28
